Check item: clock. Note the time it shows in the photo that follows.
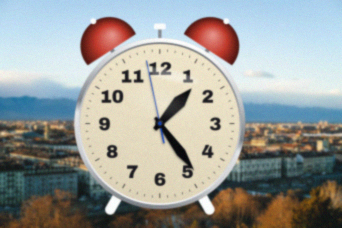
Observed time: 1:23:58
